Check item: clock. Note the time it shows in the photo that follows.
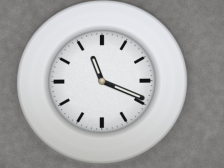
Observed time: 11:19
